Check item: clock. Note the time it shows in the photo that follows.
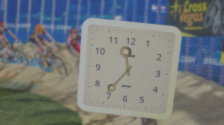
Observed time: 11:36
